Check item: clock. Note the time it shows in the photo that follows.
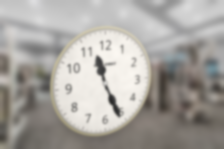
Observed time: 11:26
